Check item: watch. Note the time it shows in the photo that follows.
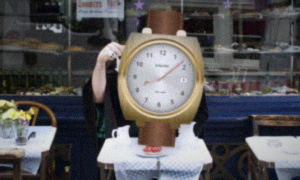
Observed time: 8:08
